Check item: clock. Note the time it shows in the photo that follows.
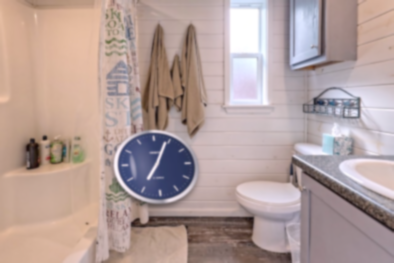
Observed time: 7:04
